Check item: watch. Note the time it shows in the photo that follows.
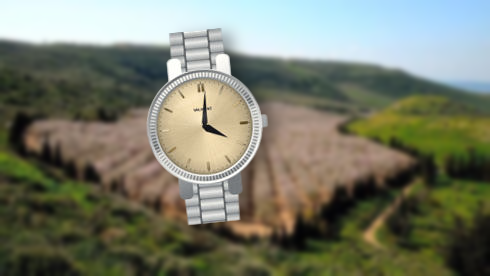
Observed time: 4:01
